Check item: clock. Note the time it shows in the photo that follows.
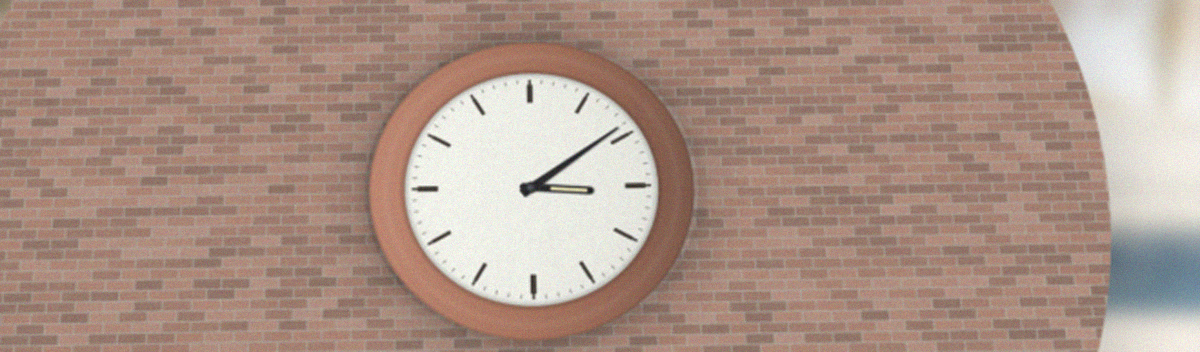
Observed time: 3:09
